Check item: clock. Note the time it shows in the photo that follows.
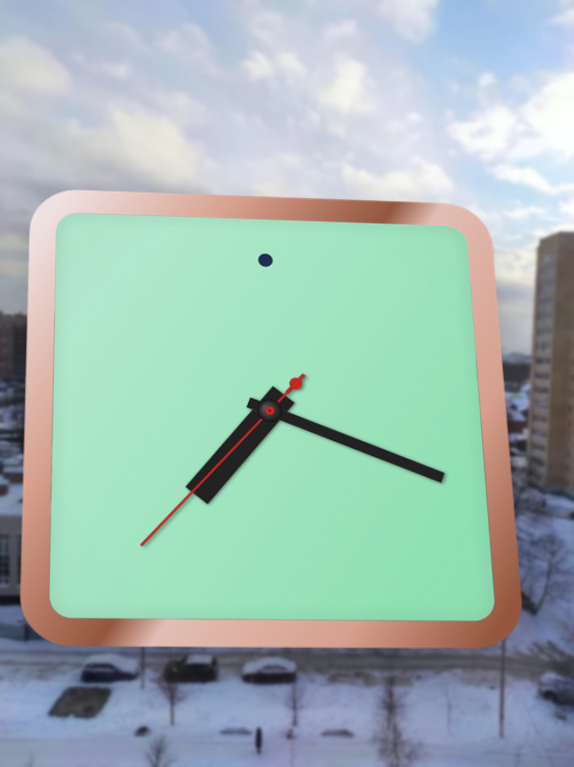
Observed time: 7:18:37
